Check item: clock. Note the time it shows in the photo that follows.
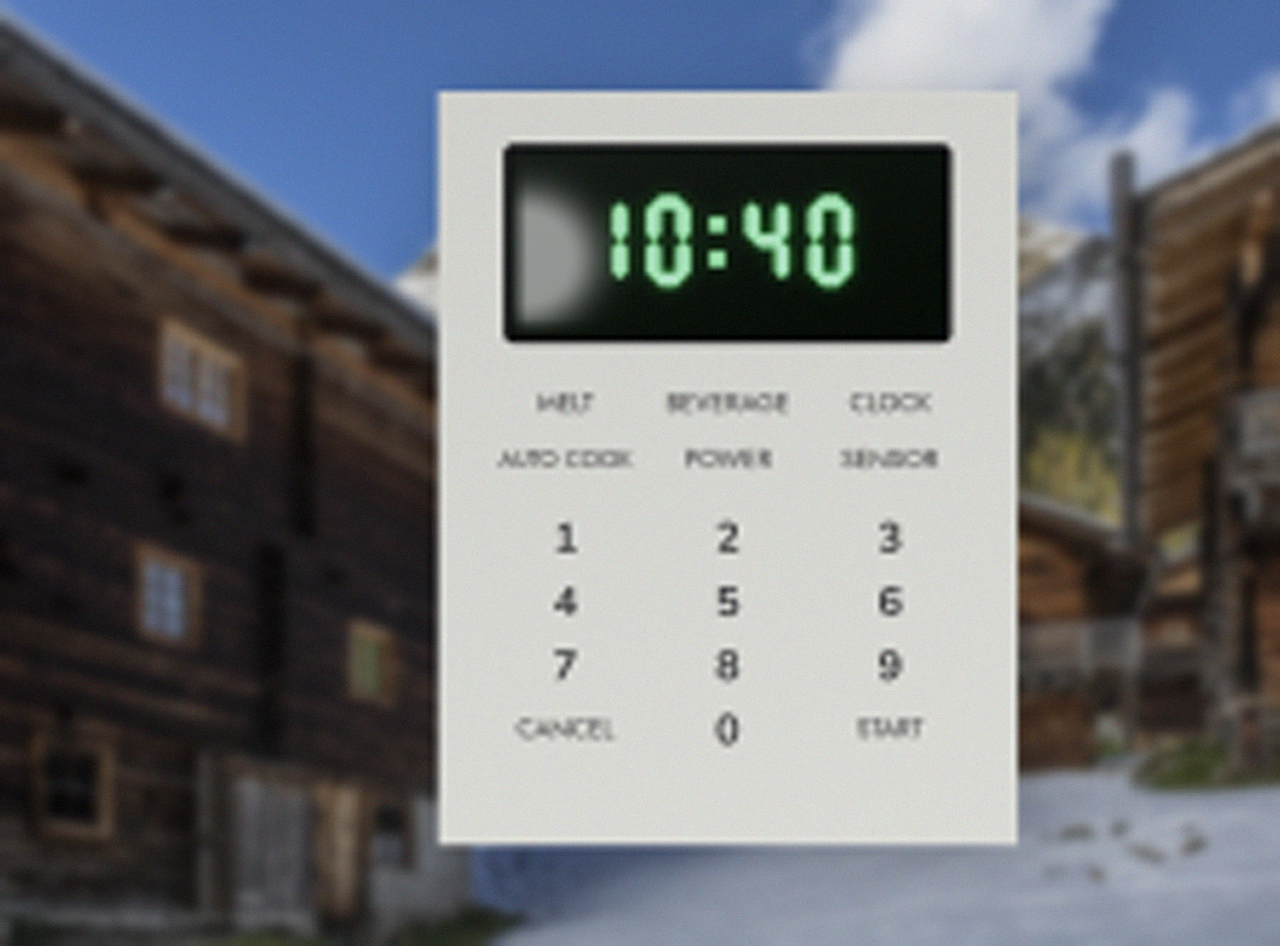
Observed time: 10:40
